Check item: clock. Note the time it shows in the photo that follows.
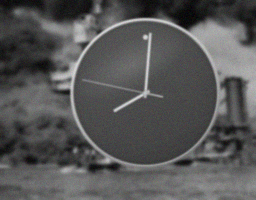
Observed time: 8:00:47
